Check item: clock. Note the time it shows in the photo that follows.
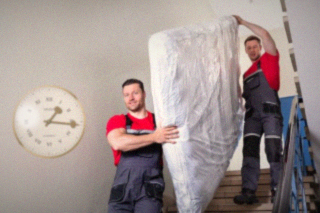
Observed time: 1:16
